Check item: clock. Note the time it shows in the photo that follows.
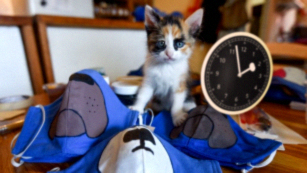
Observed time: 1:57
